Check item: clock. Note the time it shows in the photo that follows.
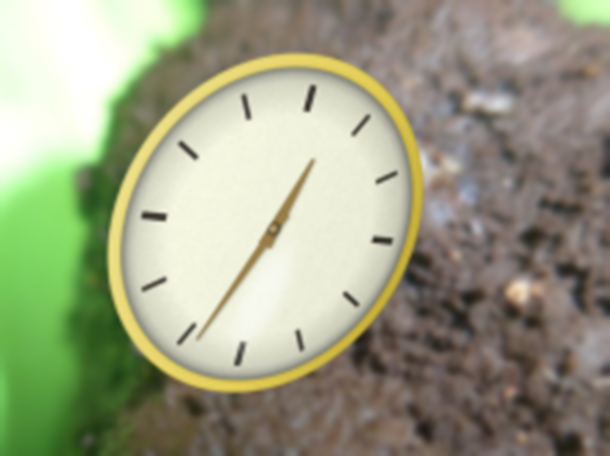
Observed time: 12:34
